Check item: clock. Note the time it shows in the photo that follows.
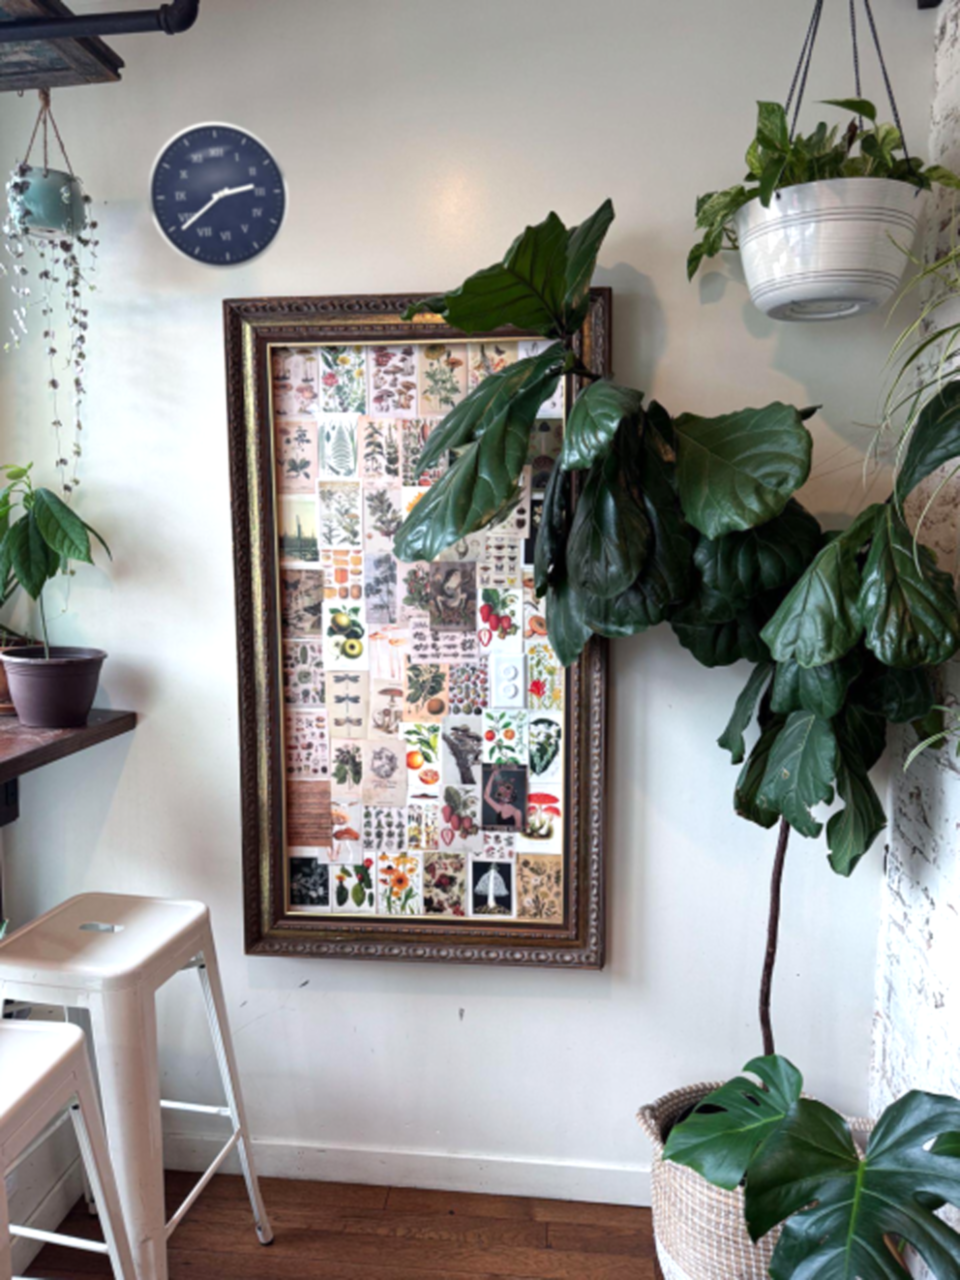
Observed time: 2:39
